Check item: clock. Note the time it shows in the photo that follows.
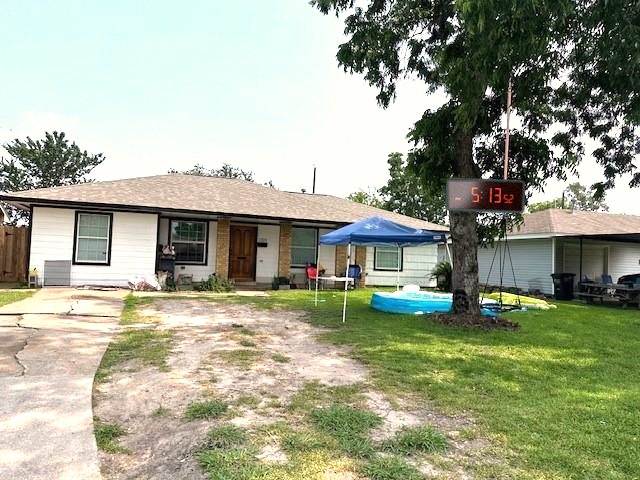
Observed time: 5:13:52
